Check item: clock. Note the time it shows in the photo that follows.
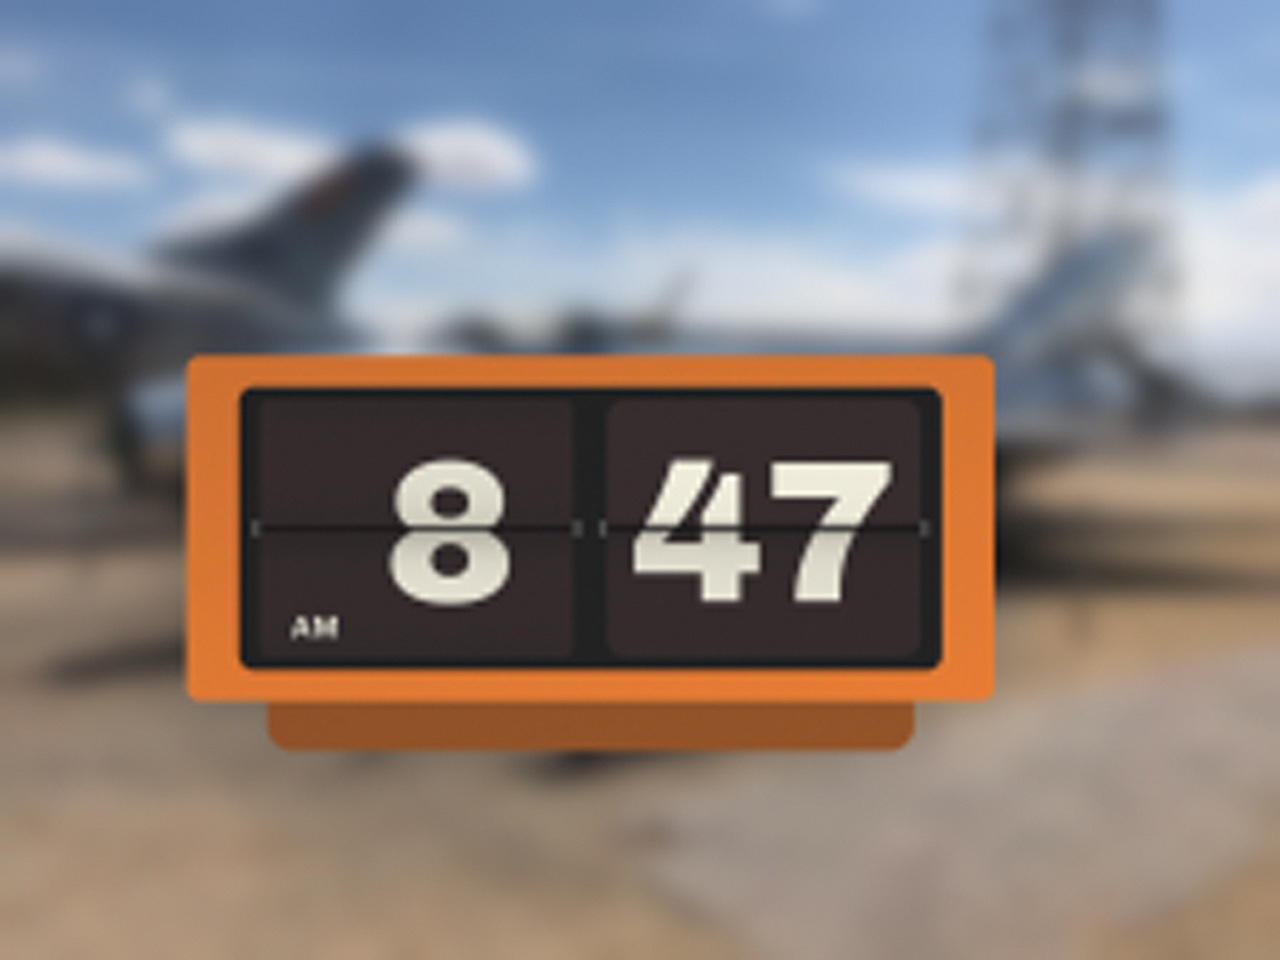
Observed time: 8:47
